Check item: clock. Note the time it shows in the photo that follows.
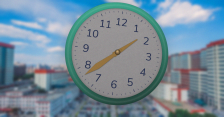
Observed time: 1:38
